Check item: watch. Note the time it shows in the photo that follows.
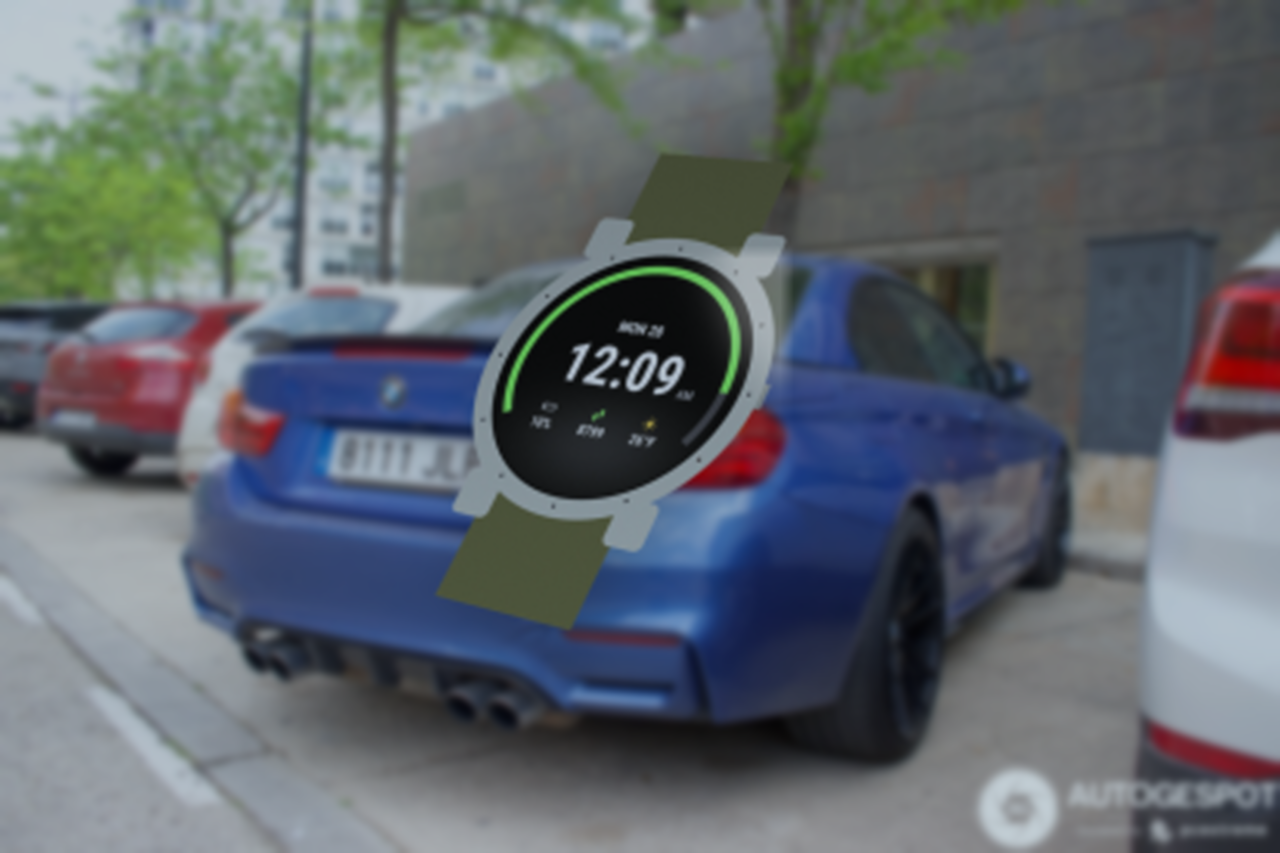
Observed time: 12:09
